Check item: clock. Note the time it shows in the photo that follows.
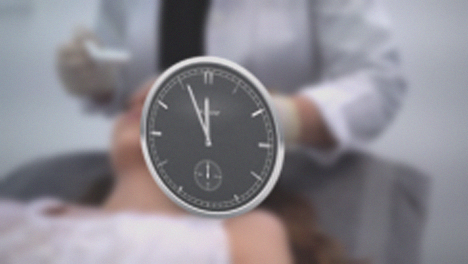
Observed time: 11:56
